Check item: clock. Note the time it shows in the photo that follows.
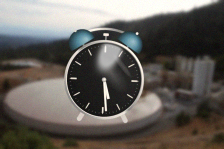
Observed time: 5:29
